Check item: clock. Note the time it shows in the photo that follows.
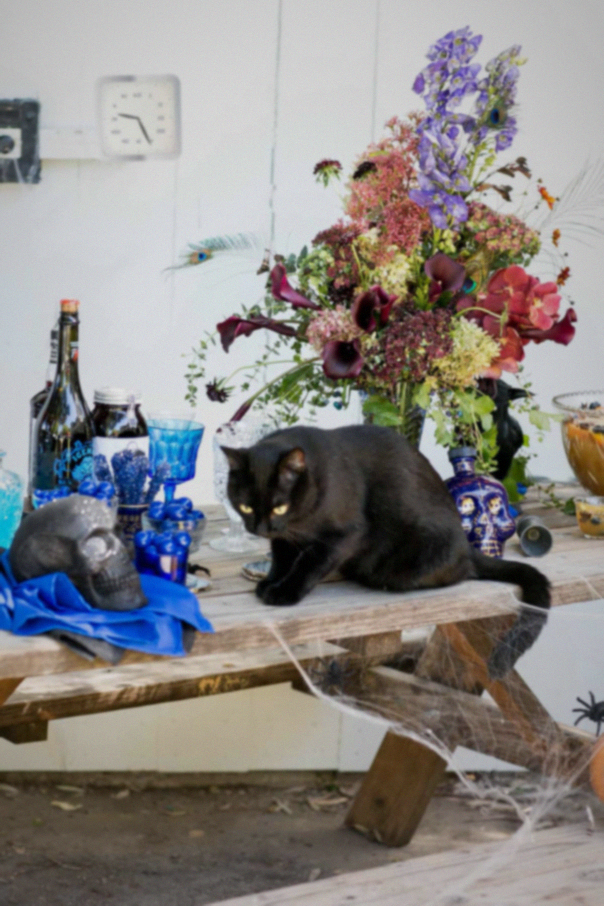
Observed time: 9:26
